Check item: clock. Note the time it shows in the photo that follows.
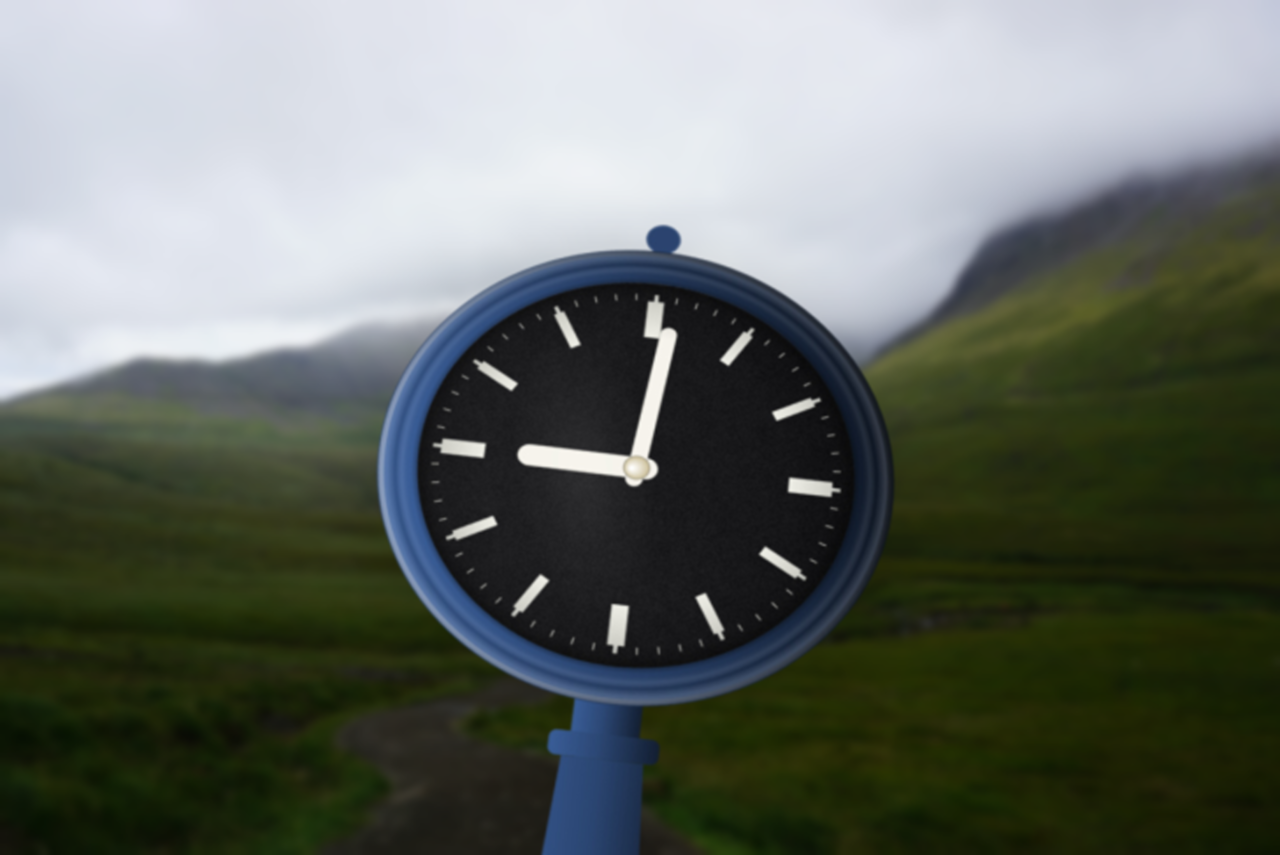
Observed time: 9:01
